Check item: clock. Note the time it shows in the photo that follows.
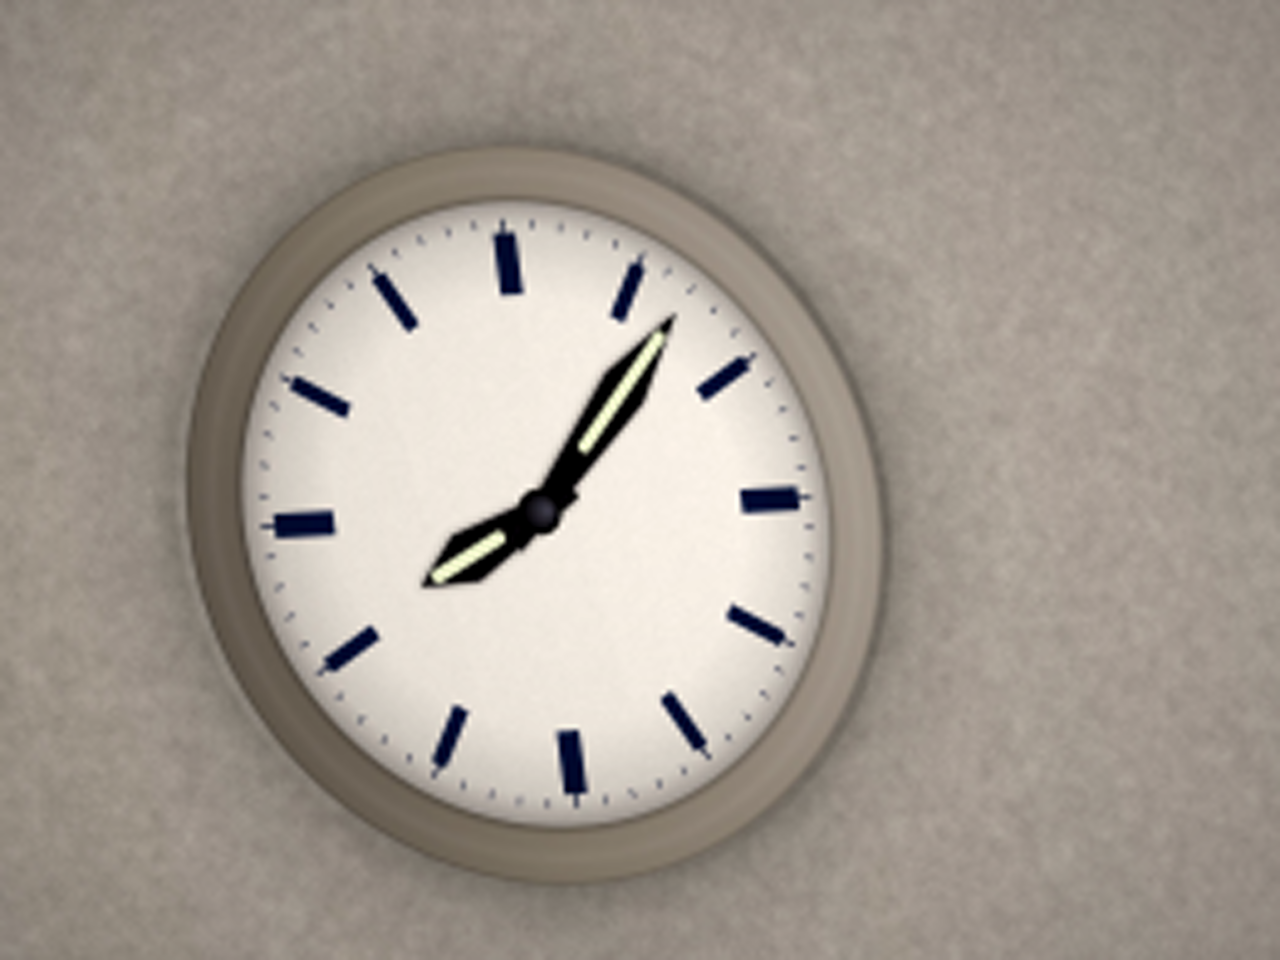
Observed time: 8:07
